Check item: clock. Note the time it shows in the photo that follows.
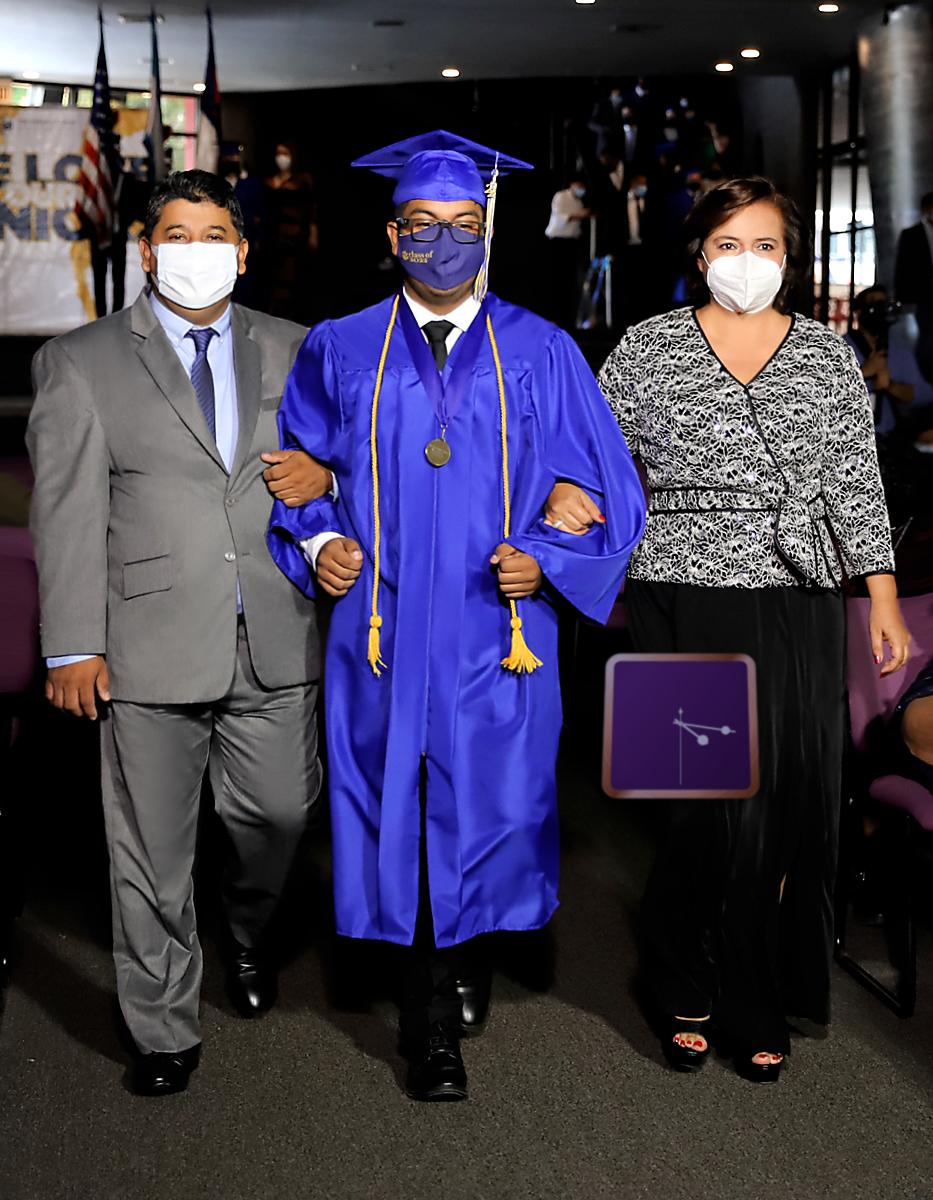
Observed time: 4:16:30
